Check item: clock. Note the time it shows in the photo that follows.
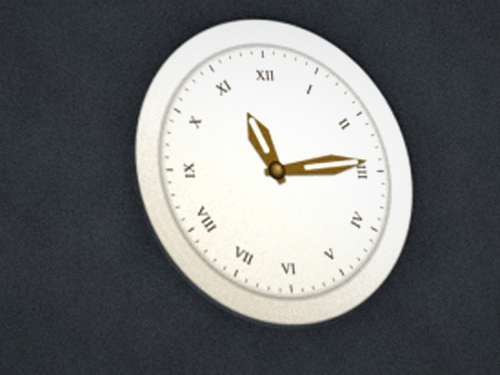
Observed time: 11:14
